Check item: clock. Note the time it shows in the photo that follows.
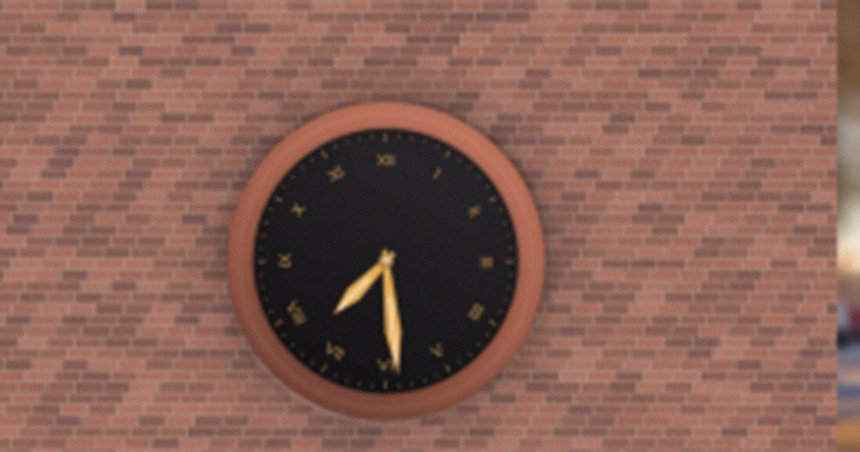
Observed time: 7:29
